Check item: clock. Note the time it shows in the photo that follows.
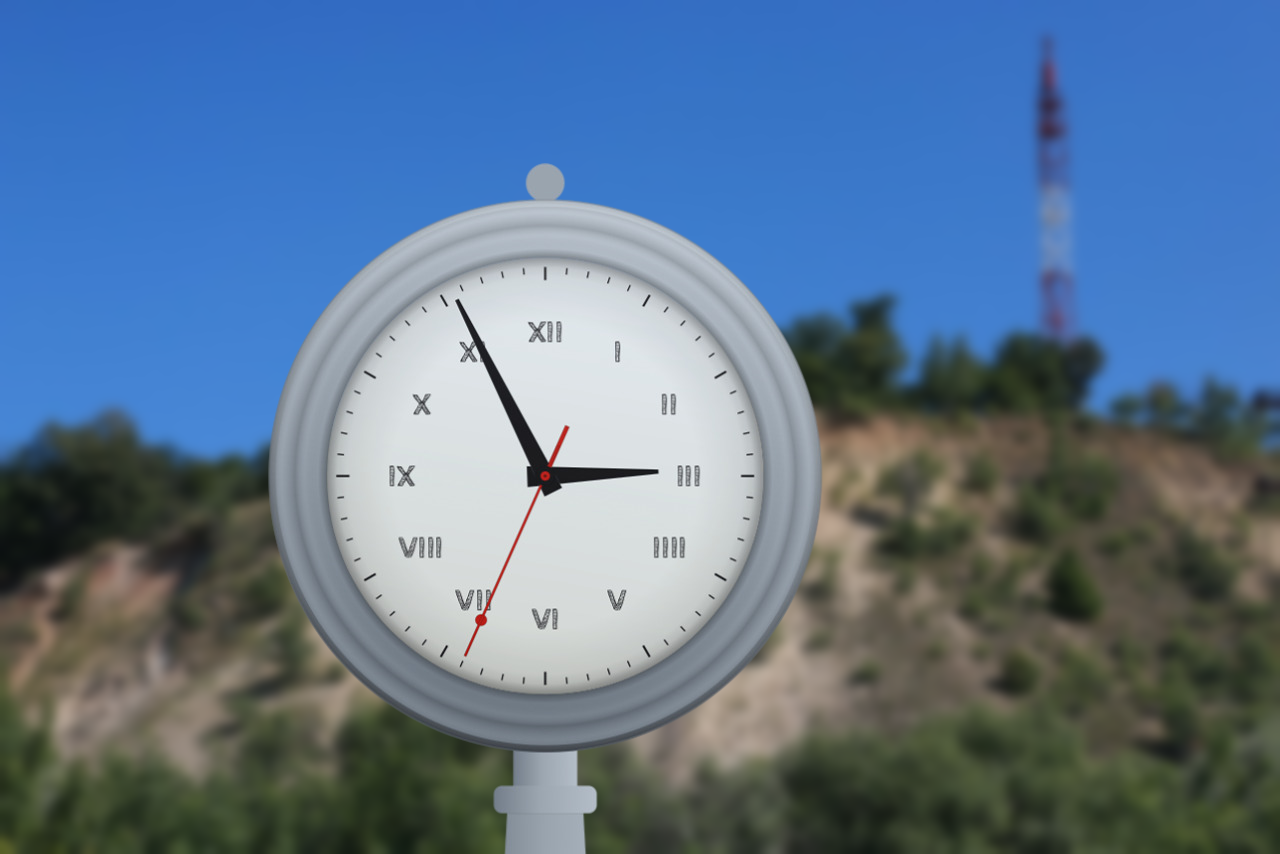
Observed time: 2:55:34
